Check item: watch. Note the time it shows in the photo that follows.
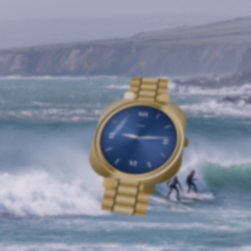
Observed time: 9:14
